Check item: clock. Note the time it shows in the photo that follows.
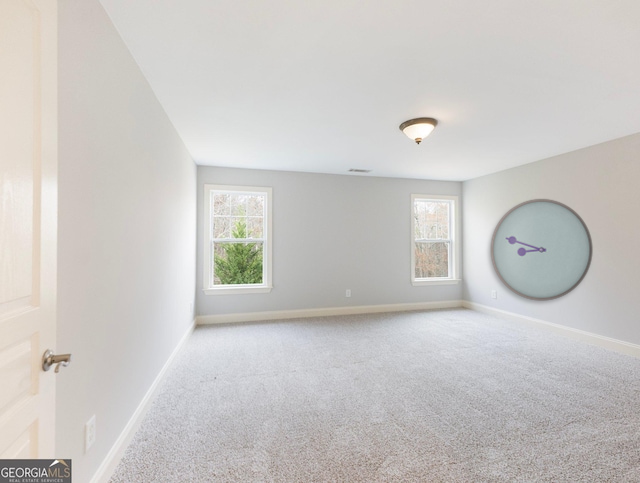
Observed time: 8:48
